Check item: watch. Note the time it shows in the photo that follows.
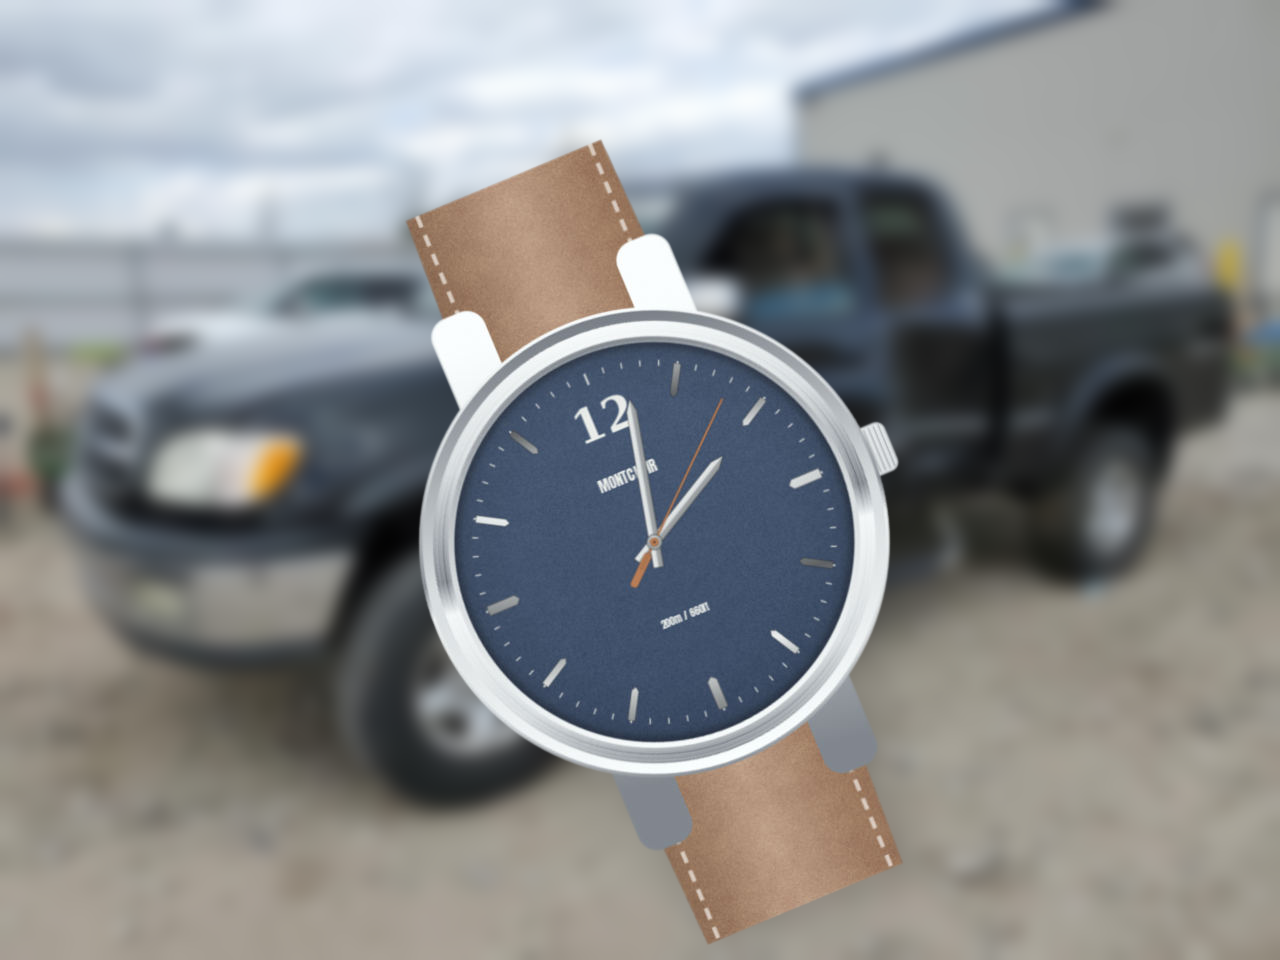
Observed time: 2:02:08
